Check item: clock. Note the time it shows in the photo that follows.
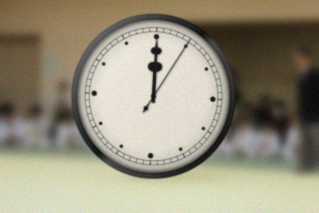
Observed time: 12:00:05
